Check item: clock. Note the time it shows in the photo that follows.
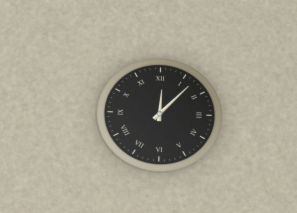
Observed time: 12:07
